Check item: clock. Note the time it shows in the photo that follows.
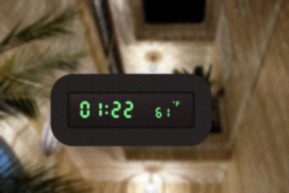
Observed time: 1:22
